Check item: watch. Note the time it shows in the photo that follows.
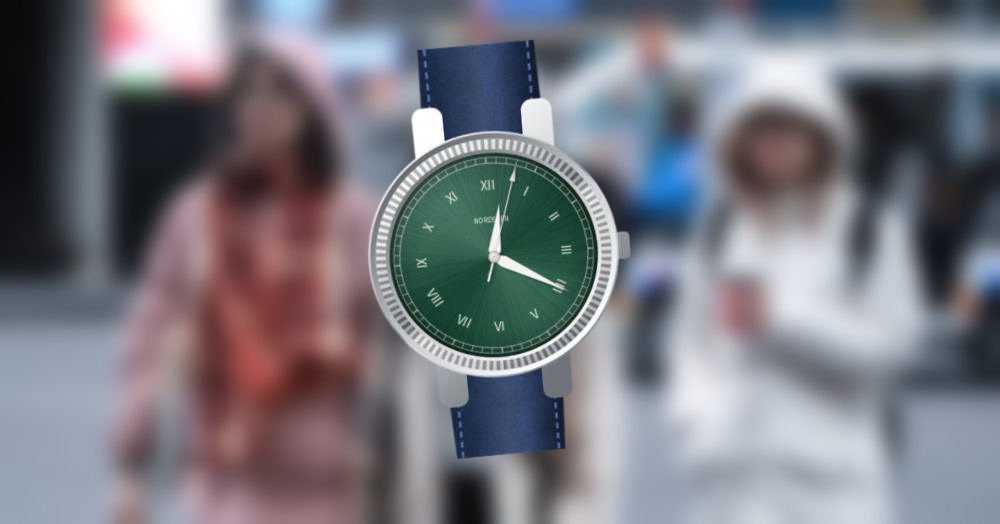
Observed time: 12:20:03
